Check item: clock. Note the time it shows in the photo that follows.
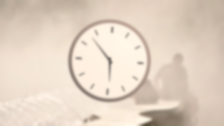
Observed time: 5:53
